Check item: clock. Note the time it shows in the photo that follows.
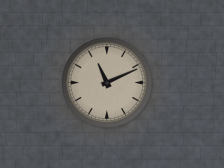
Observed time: 11:11
